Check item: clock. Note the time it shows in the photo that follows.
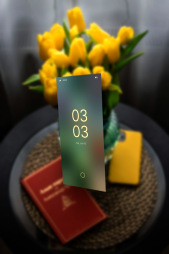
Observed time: 3:03
